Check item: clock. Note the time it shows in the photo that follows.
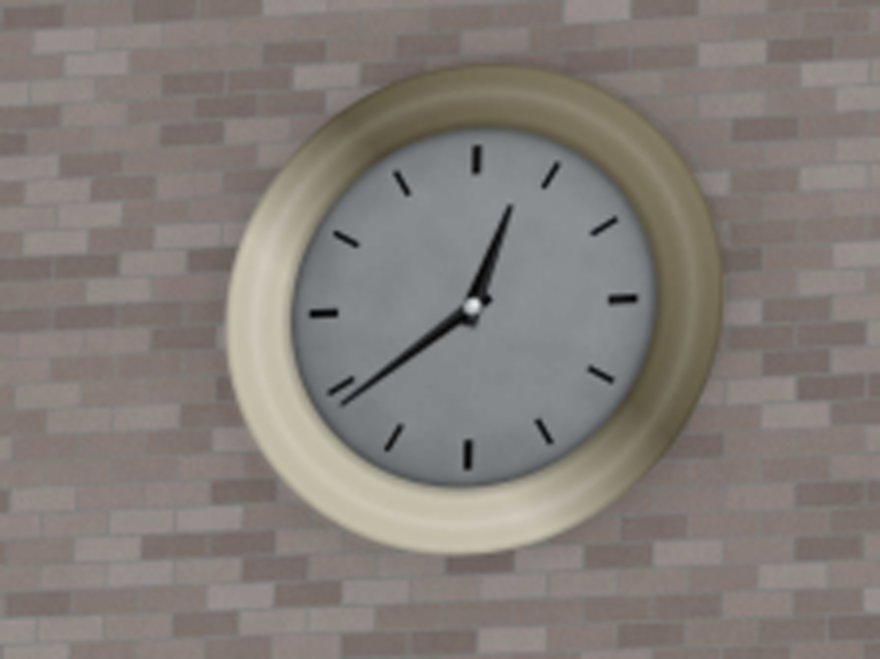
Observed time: 12:39
